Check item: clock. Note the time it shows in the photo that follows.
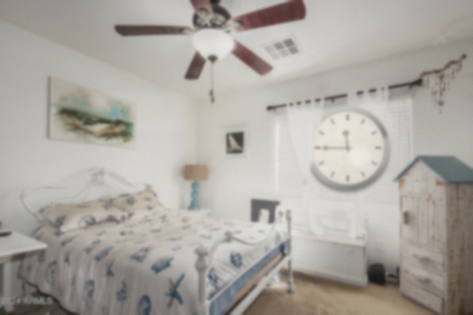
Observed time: 11:45
